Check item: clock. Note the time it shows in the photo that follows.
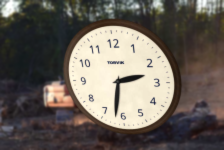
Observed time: 2:32
